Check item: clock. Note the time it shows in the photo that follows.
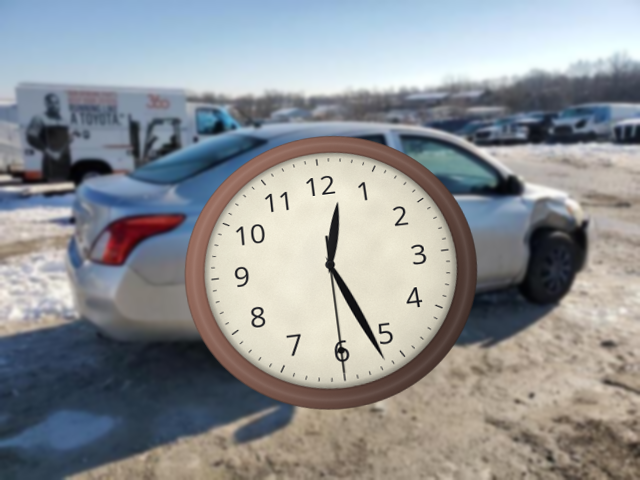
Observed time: 12:26:30
